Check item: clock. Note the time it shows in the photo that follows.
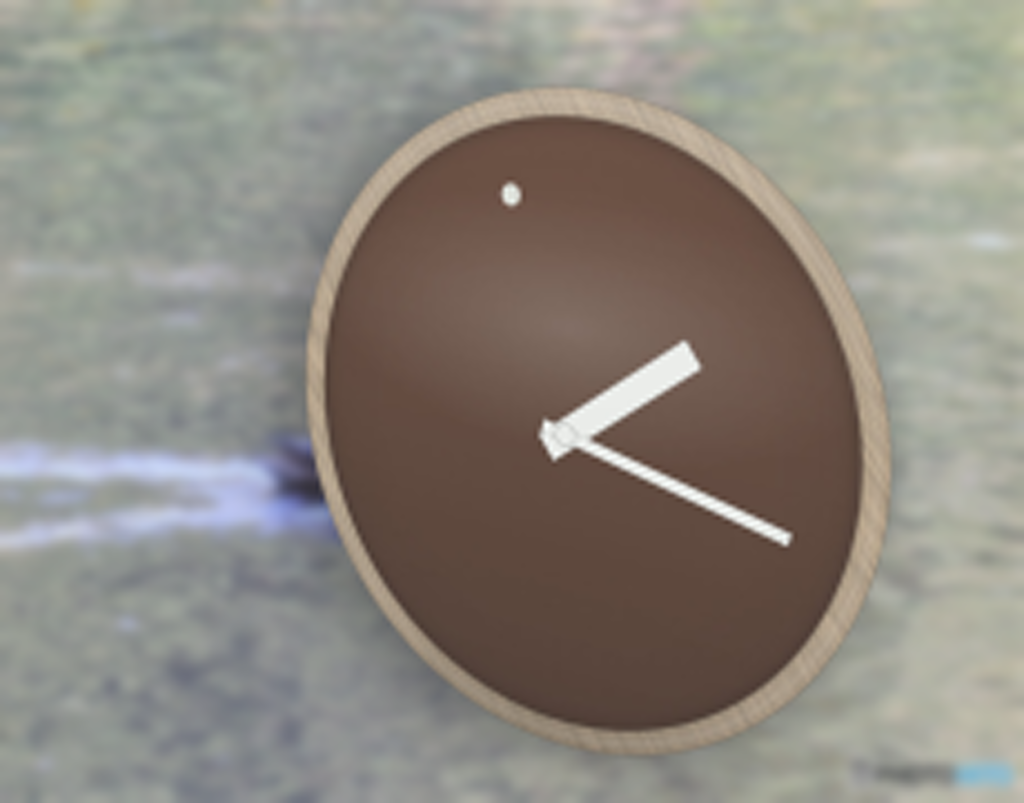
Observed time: 2:20
